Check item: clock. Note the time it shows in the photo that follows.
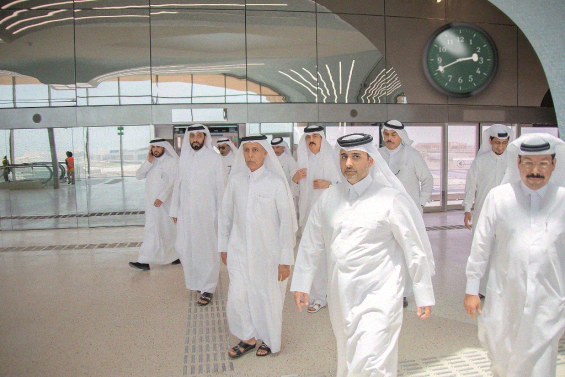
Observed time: 2:41
